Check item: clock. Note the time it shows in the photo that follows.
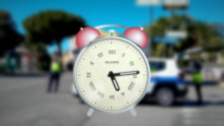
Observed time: 5:14
